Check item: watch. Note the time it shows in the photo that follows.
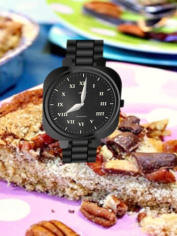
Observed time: 8:01
